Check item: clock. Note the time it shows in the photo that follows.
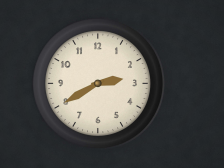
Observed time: 2:40
